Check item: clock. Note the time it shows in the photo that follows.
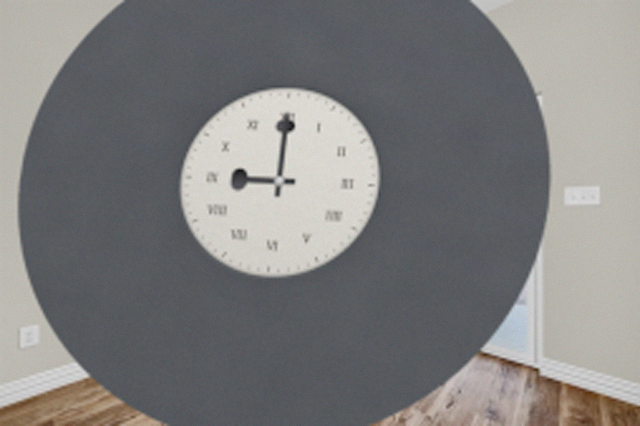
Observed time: 9:00
